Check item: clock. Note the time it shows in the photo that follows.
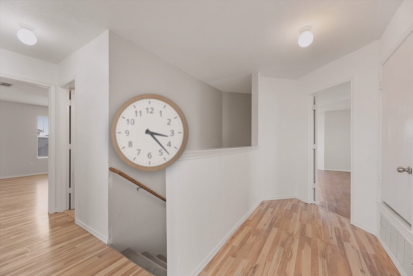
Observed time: 3:23
